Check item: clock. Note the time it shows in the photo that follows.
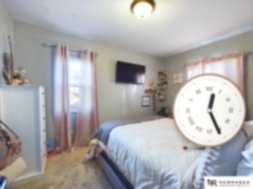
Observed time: 12:26
